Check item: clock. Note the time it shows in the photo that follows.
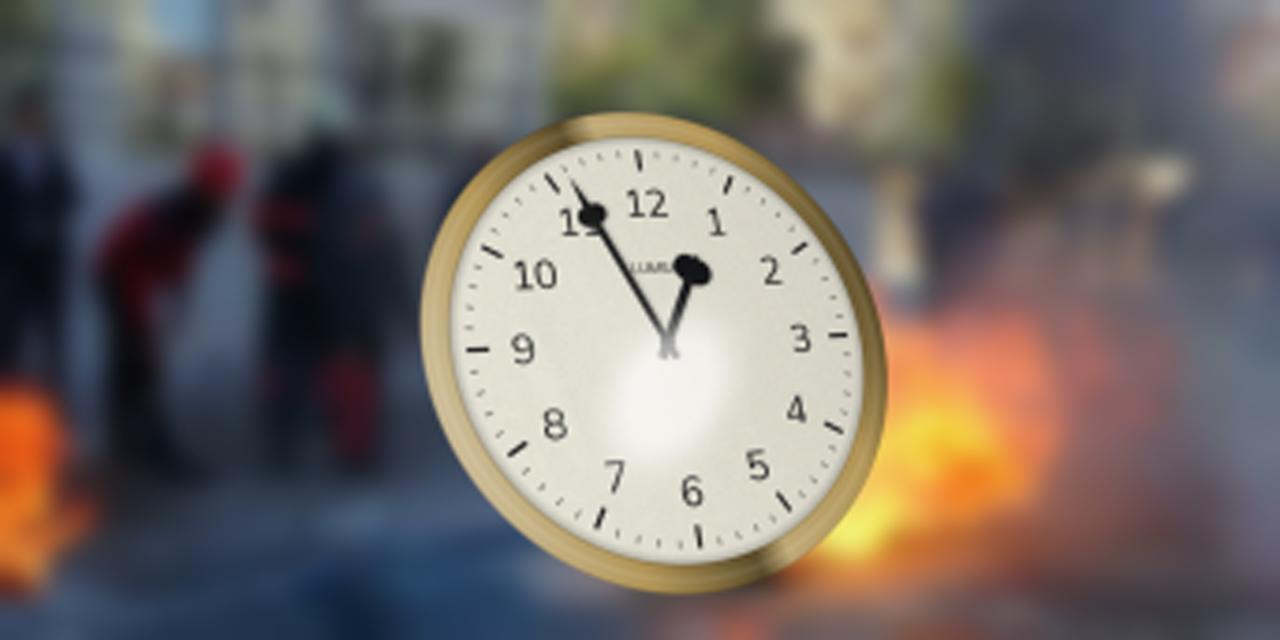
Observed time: 12:56
